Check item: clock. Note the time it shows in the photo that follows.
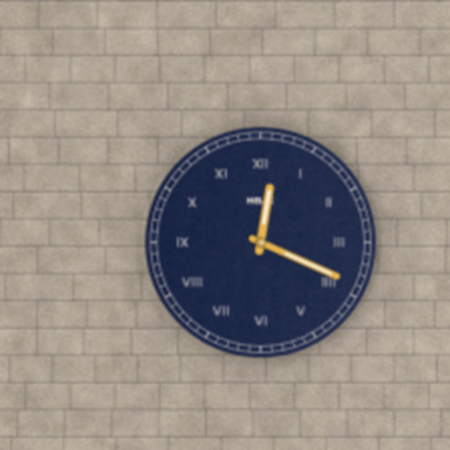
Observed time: 12:19
